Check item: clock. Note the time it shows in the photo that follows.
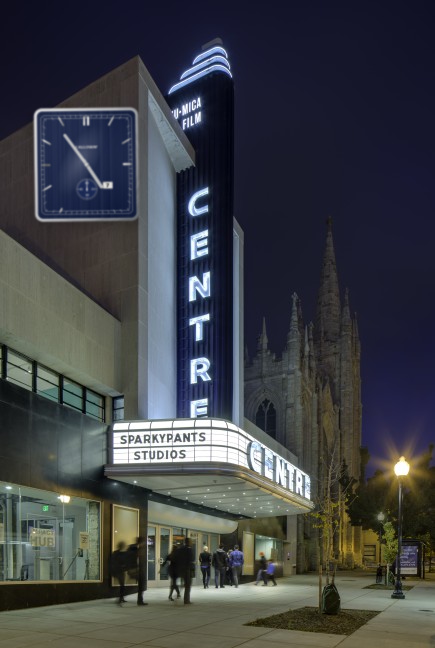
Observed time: 4:54
